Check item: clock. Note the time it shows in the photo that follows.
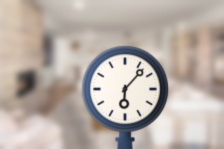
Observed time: 6:07
